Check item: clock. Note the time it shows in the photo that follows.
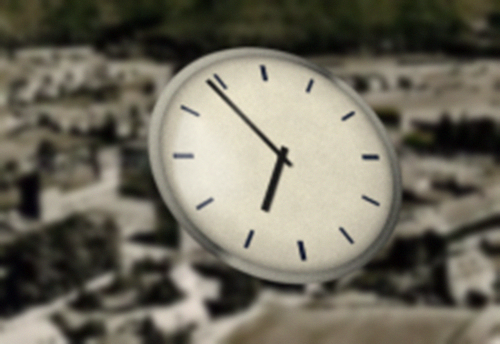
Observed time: 6:54
